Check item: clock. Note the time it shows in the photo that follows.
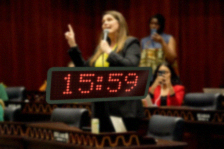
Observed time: 15:59
